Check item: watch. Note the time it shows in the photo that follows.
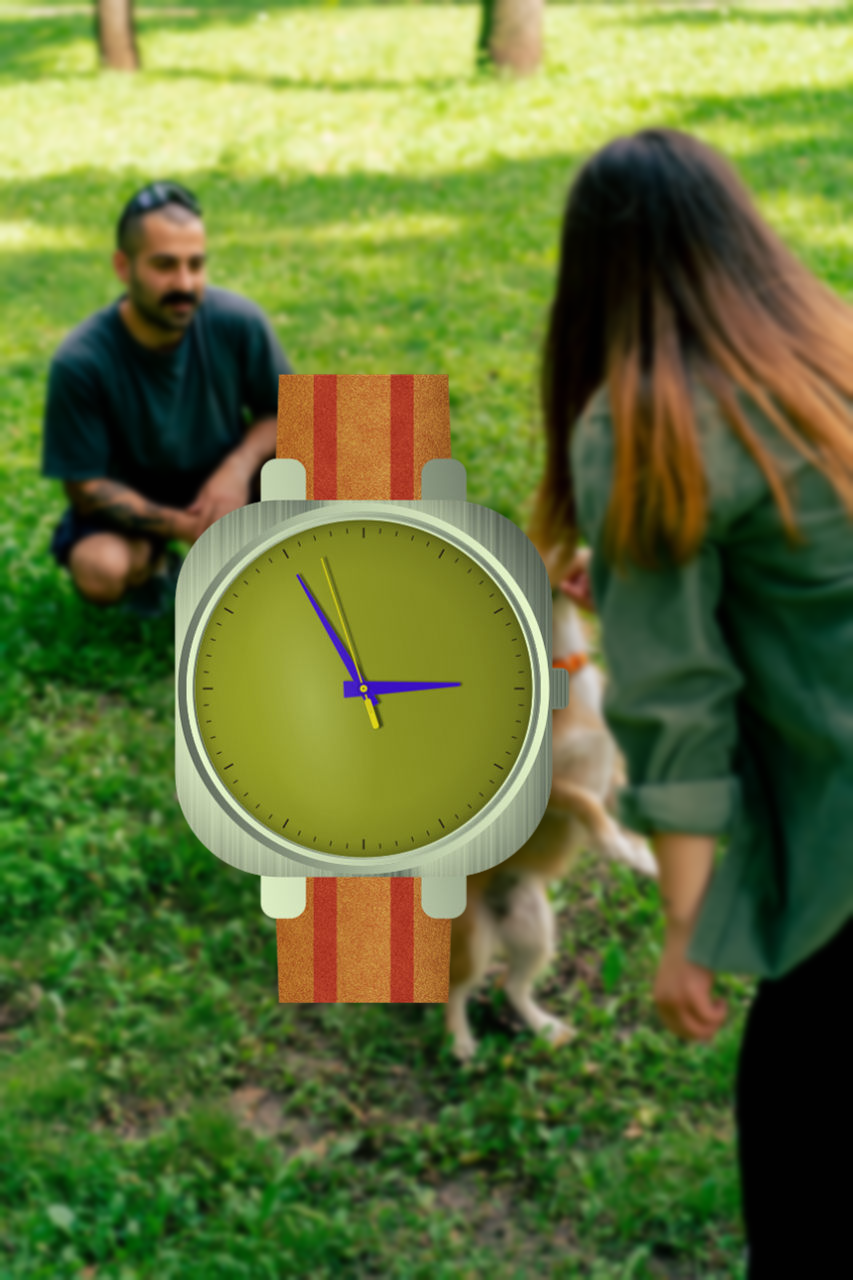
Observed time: 2:54:57
